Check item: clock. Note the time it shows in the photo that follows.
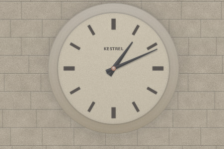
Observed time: 1:11
